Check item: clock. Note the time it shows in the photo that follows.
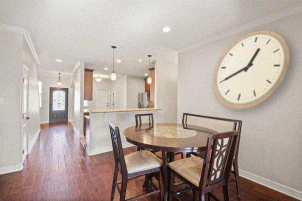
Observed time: 12:40
